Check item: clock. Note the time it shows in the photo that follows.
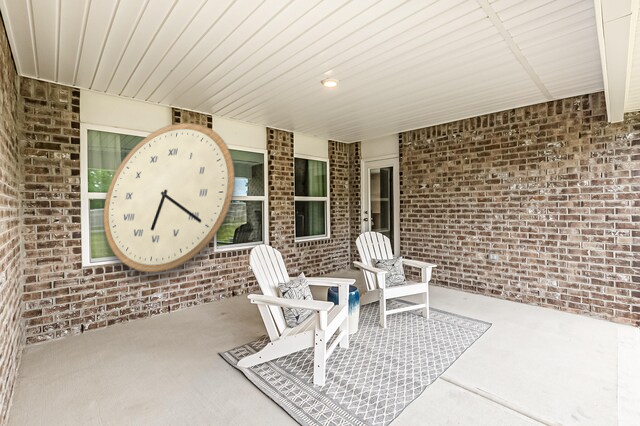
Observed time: 6:20
